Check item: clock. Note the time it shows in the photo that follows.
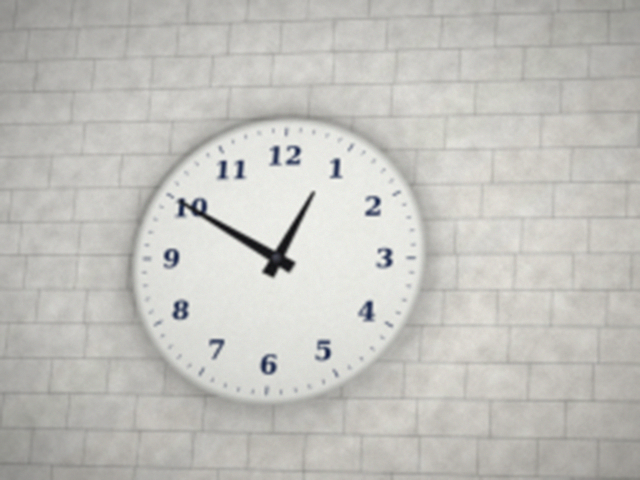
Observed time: 12:50
